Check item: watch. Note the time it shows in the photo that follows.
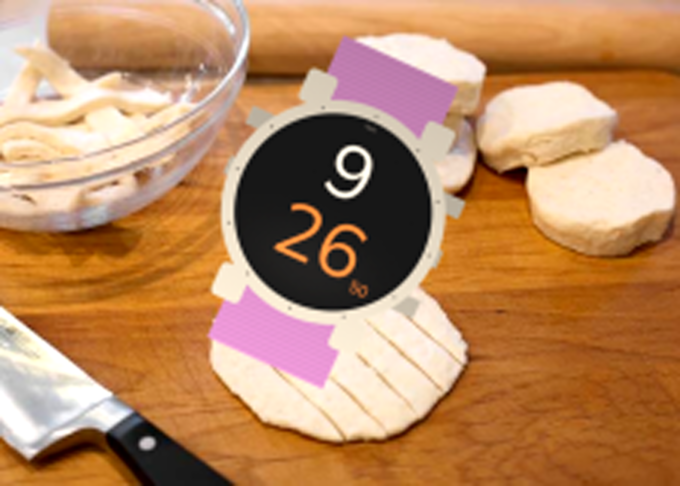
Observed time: 9:26
